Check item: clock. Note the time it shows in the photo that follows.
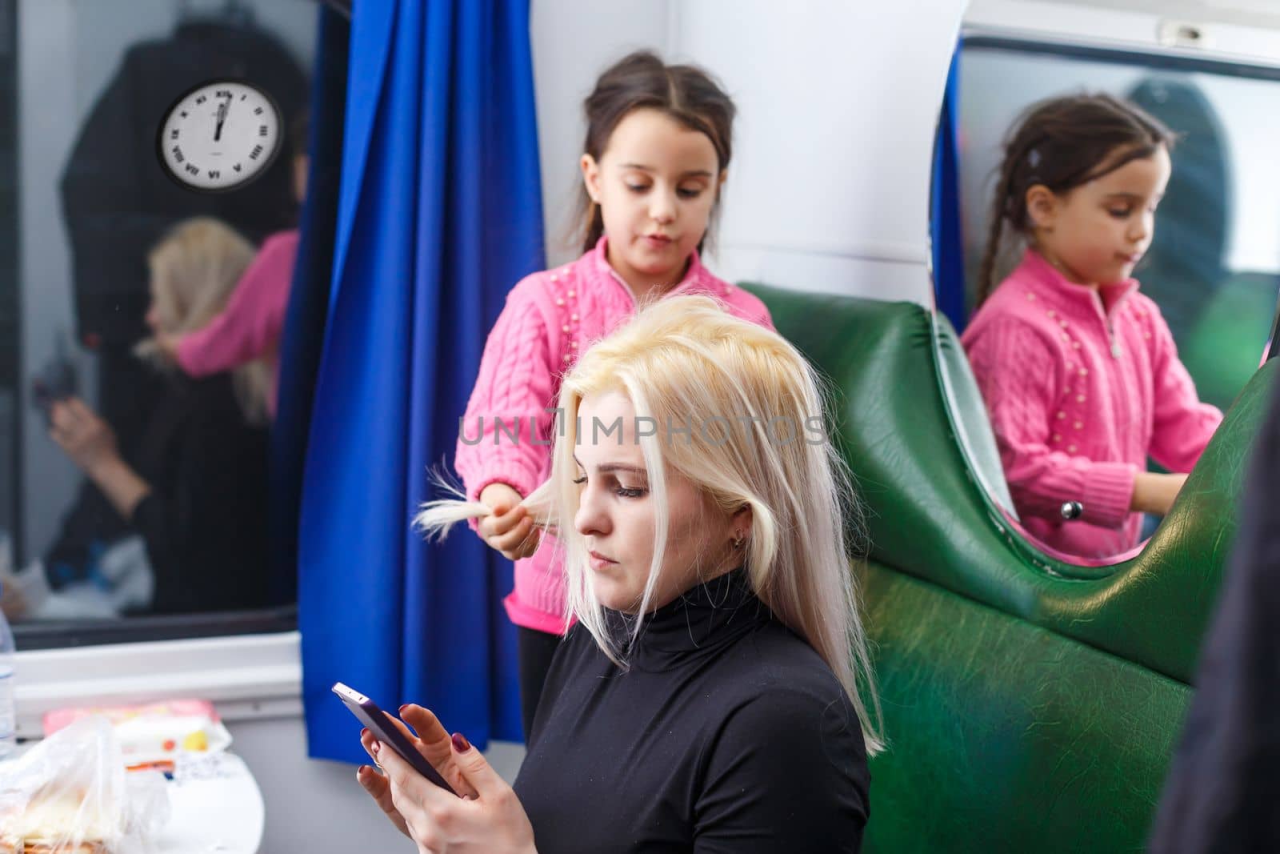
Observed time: 12:02
